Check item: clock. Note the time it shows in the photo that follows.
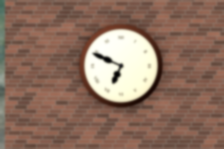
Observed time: 6:49
